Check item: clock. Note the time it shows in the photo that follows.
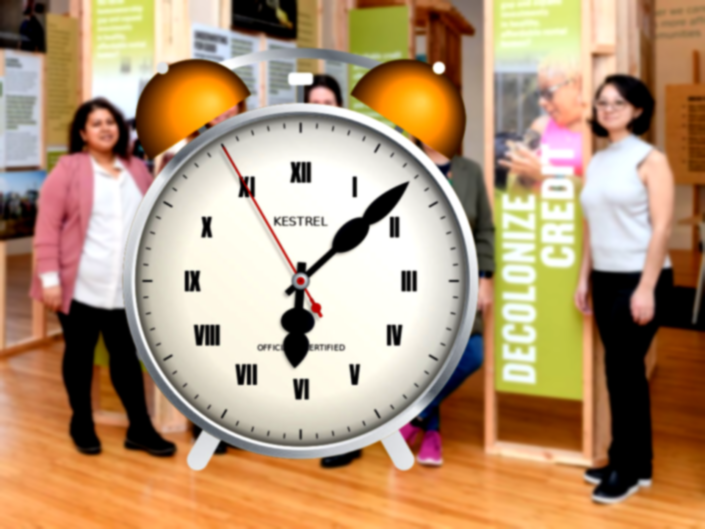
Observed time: 6:07:55
